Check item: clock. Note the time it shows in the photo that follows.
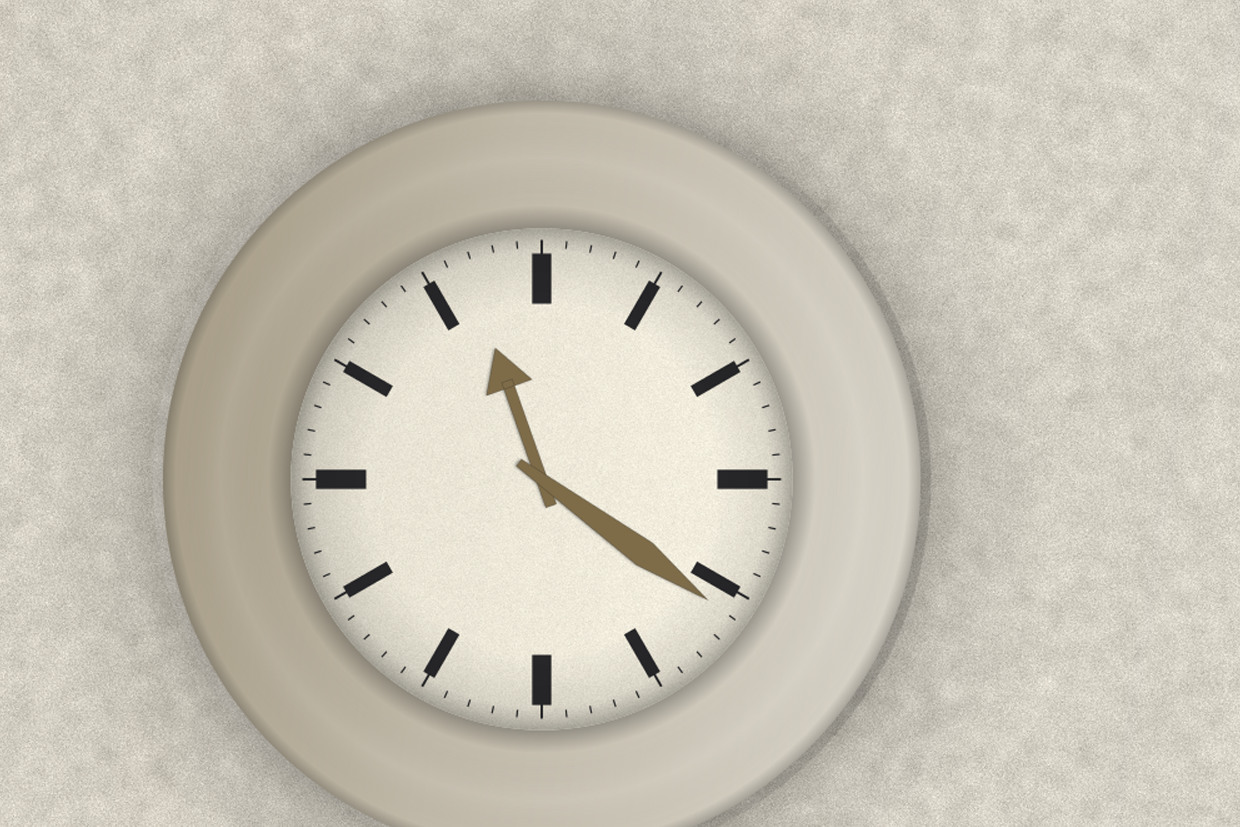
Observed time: 11:21
